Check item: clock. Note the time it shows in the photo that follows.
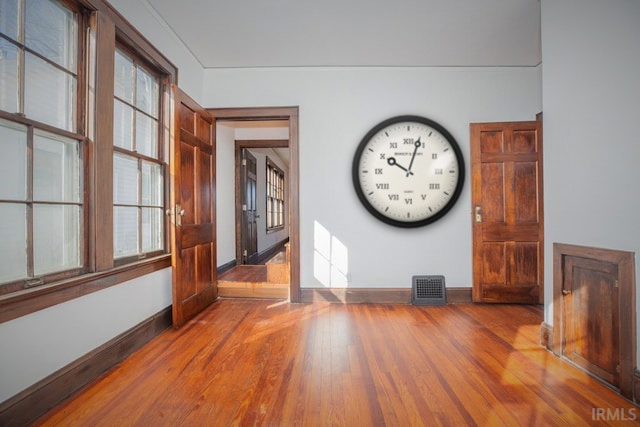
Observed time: 10:03
